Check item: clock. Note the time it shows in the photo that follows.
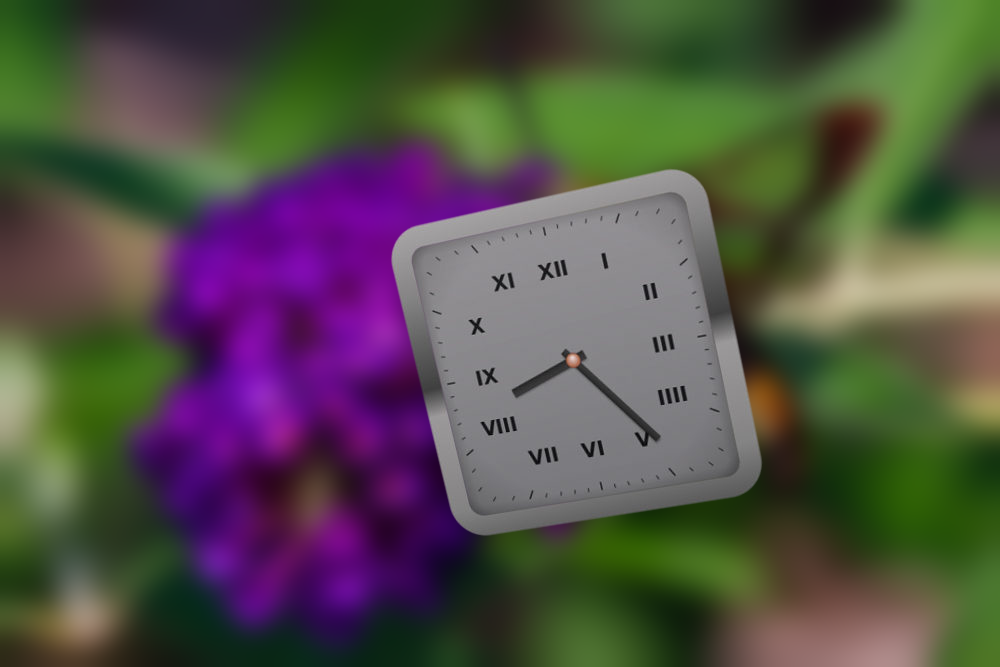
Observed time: 8:24
